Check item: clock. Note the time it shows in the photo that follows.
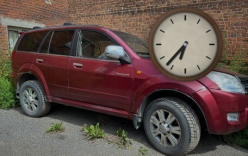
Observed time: 6:37
